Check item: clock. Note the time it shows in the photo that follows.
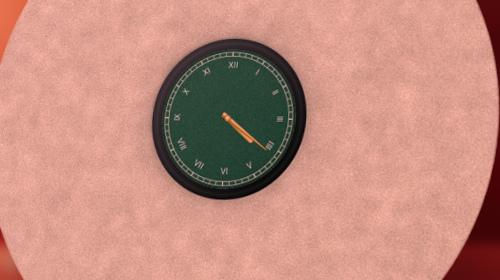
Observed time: 4:21
